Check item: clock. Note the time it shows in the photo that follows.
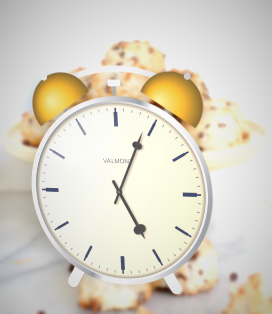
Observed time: 5:04
